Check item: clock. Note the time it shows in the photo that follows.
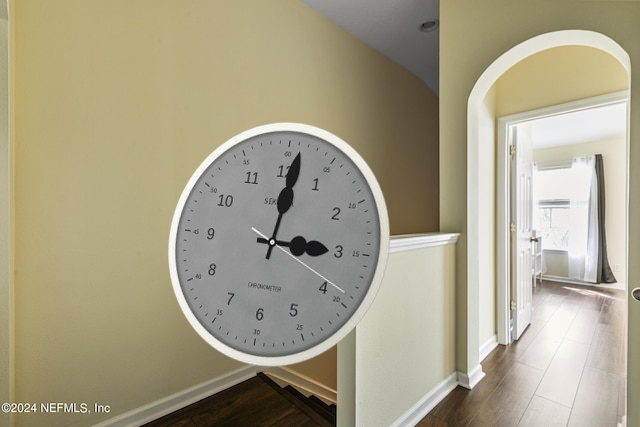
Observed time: 3:01:19
